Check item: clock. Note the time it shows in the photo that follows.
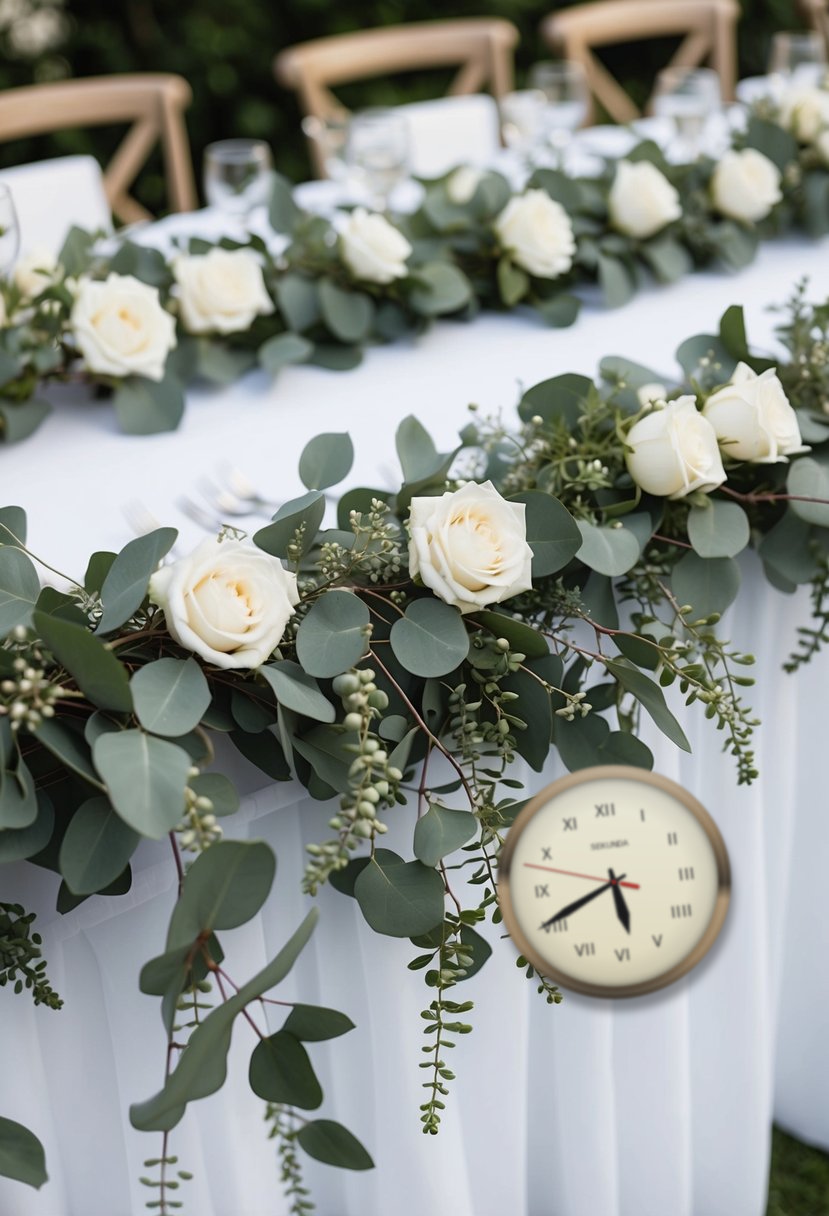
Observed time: 5:40:48
